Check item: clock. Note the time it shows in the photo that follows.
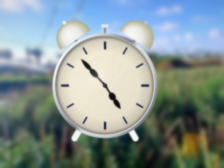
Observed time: 4:53
